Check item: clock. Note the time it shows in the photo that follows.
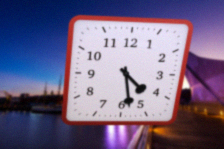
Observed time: 4:28
